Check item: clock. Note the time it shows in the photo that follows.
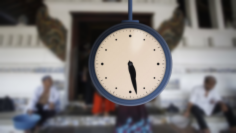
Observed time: 5:28
